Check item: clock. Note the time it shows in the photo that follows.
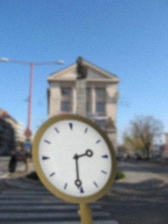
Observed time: 2:31
